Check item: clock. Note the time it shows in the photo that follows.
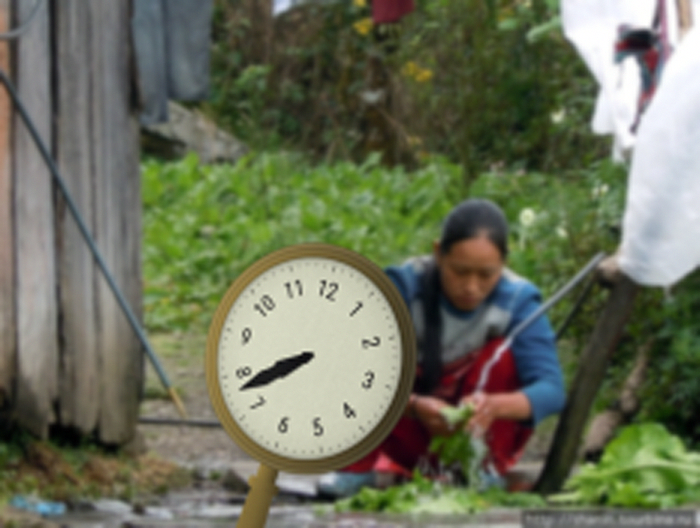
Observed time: 7:38
